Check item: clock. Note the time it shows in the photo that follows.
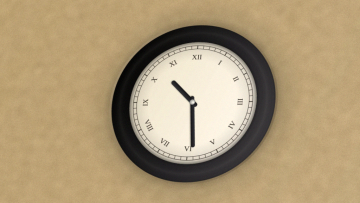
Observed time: 10:29
